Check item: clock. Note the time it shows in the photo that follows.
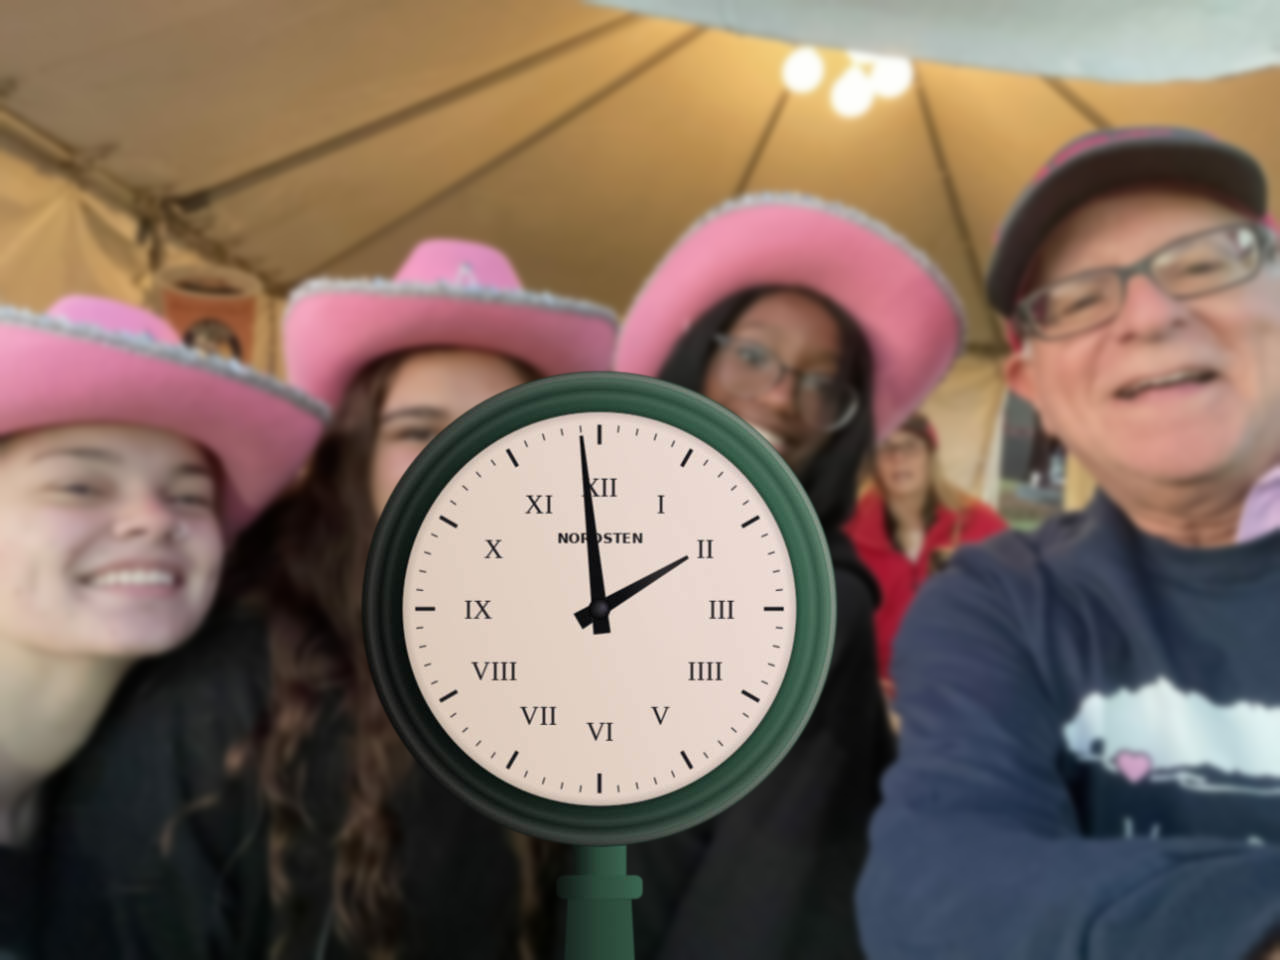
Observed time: 1:59
